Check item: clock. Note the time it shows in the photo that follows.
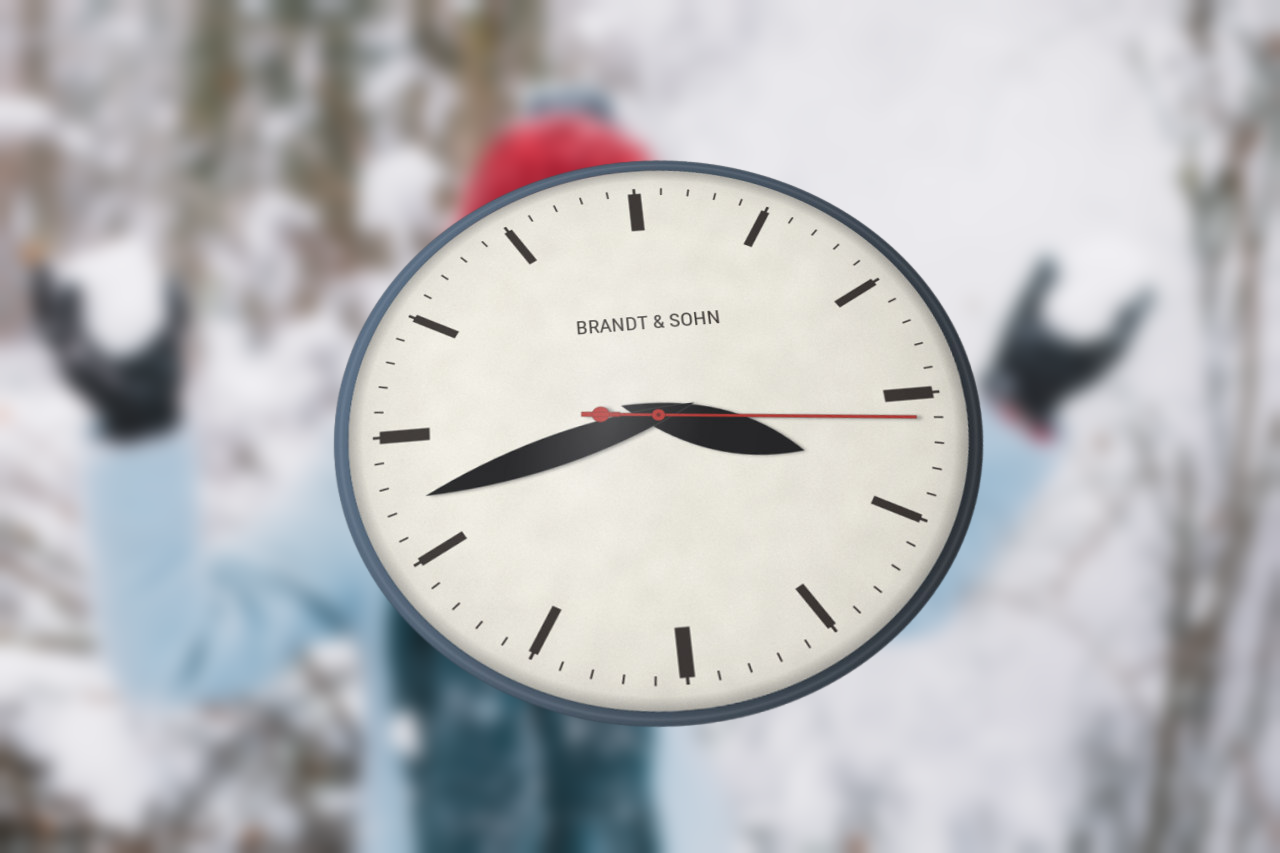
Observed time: 3:42:16
